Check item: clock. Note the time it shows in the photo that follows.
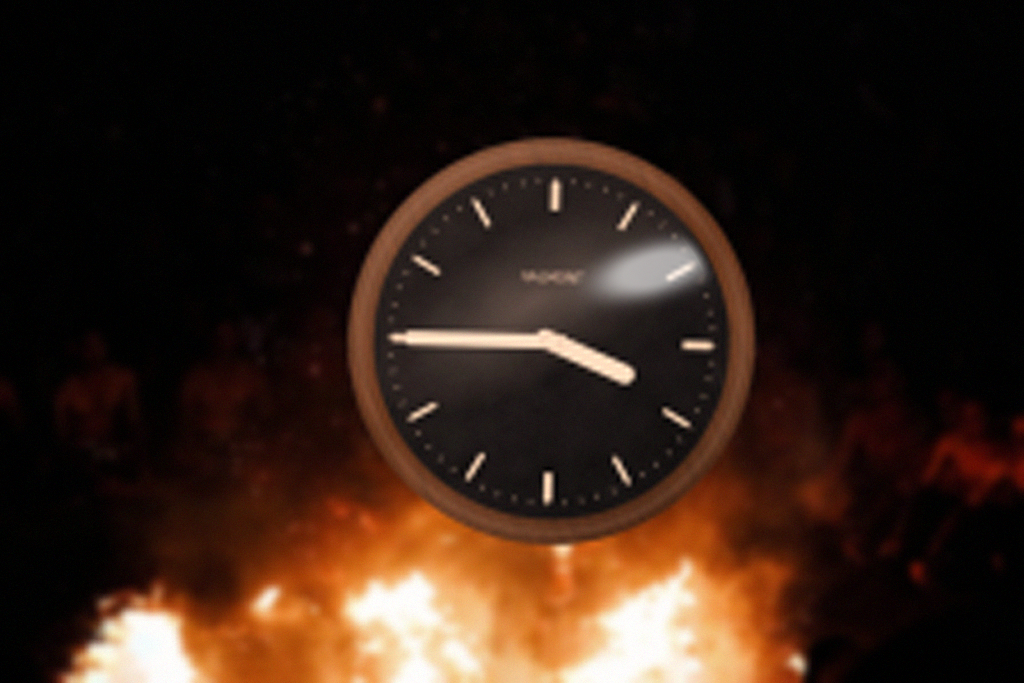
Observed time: 3:45
